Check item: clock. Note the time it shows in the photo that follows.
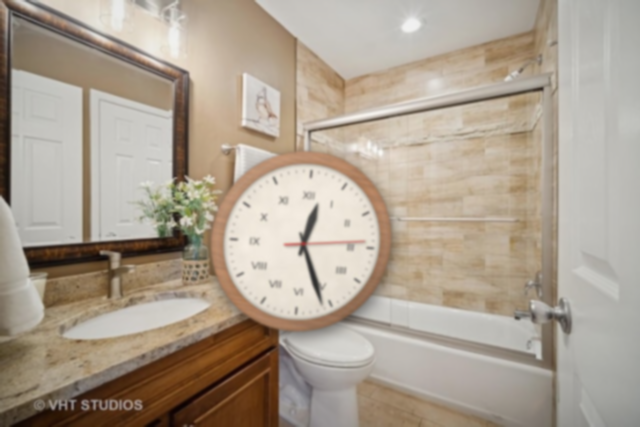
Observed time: 12:26:14
